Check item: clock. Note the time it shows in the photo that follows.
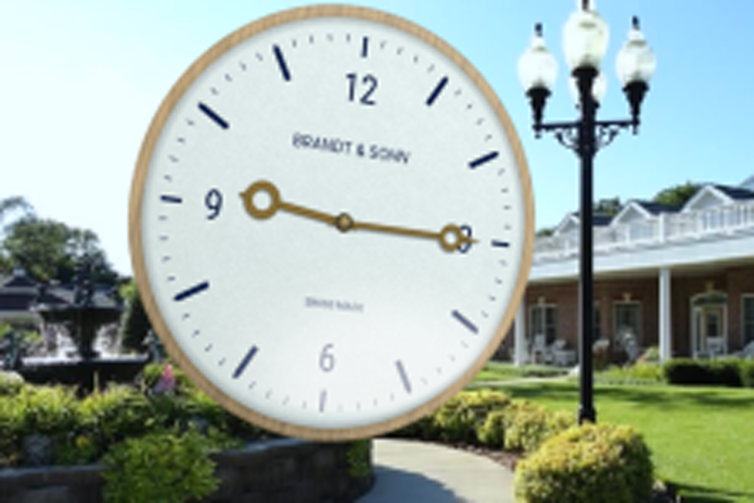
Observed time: 9:15
